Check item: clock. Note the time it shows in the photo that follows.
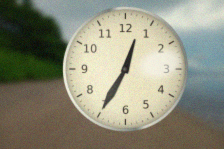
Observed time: 12:35
